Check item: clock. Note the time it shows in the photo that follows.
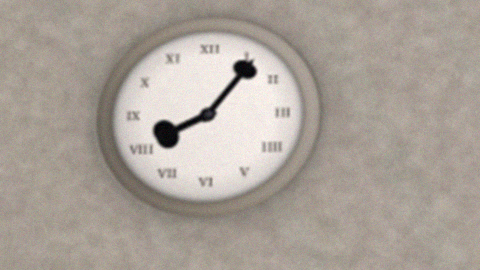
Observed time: 8:06
